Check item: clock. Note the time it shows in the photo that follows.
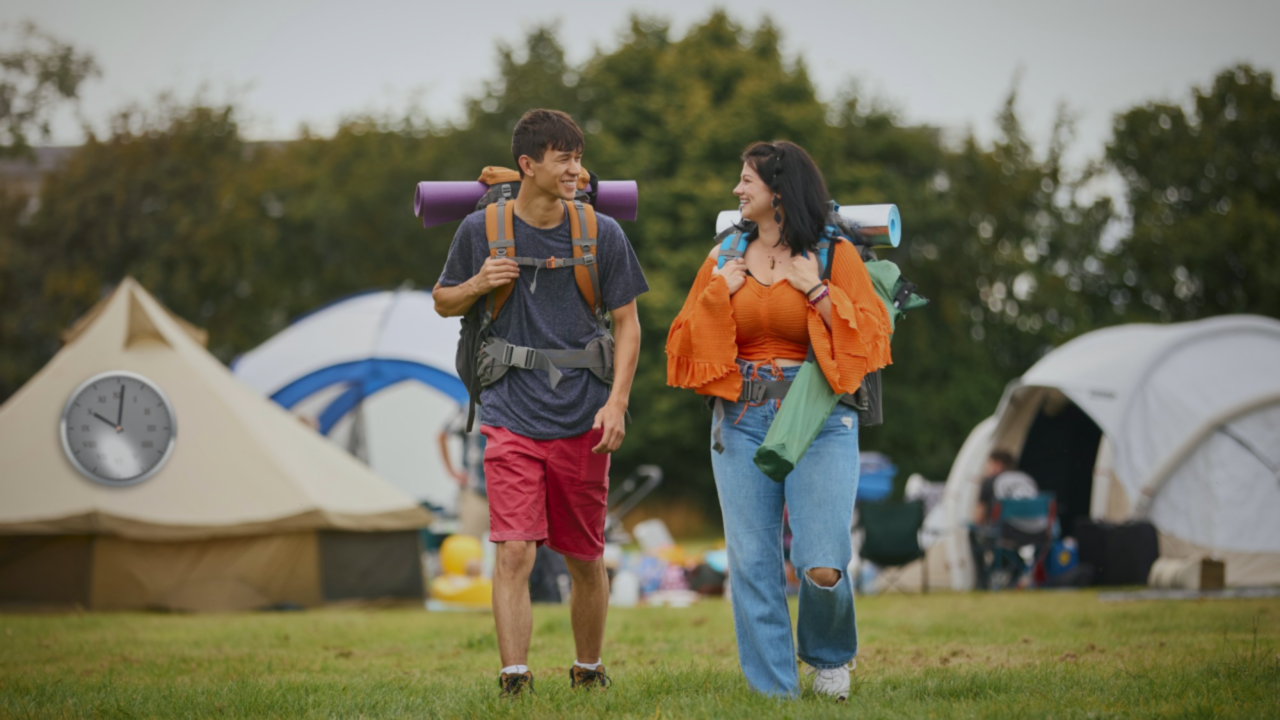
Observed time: 10:01
